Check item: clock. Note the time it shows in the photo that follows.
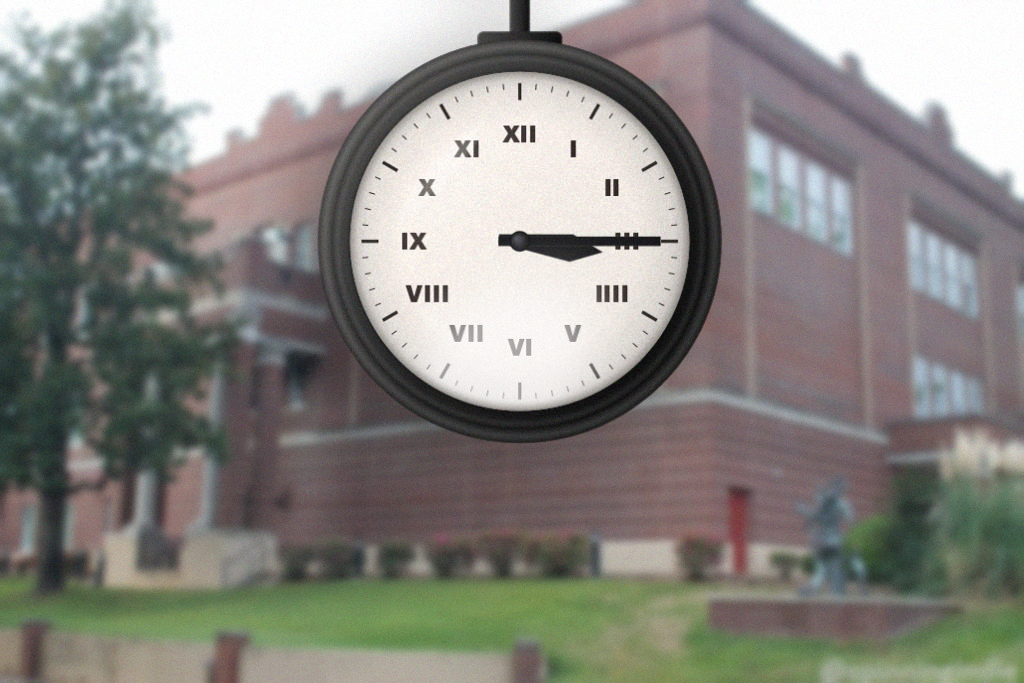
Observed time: 3:15
